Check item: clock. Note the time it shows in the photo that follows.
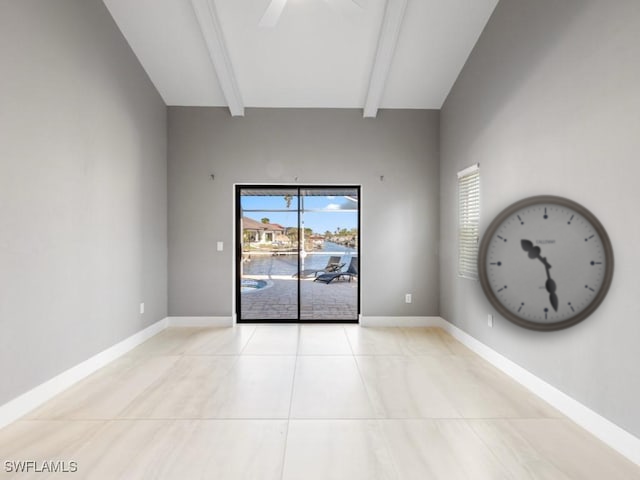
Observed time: 10:28
